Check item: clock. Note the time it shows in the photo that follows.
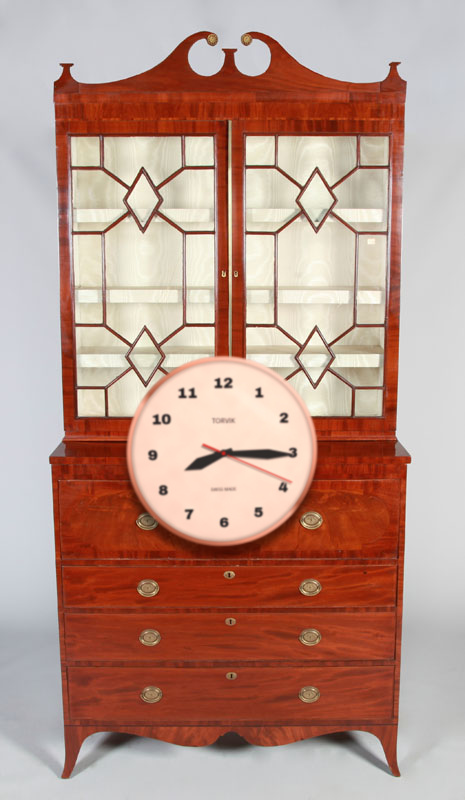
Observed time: 8:15:19
